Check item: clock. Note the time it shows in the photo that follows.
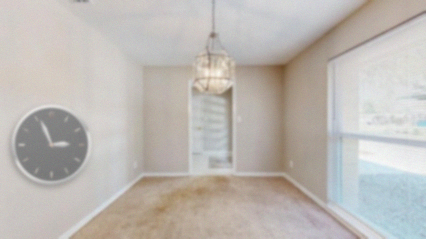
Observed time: 2:56
